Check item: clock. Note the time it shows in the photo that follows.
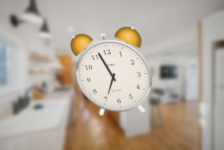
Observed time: 6:57
